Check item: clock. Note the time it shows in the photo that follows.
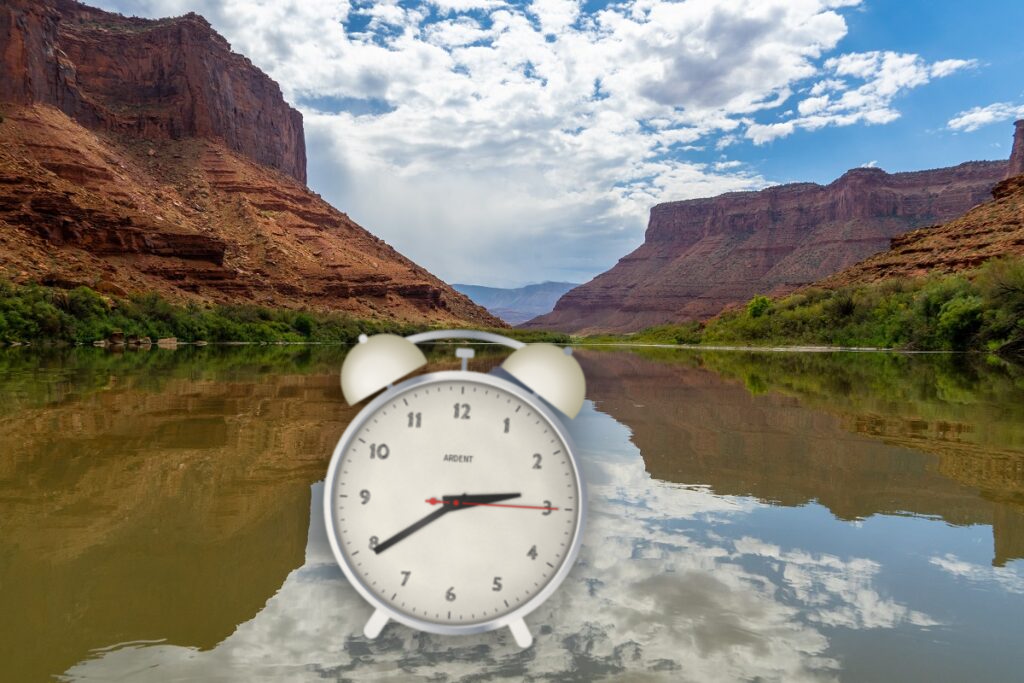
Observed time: 2:39:15
